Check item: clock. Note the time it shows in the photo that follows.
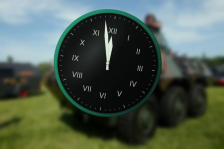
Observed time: 11:58
